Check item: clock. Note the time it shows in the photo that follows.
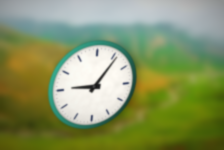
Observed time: 9:06
